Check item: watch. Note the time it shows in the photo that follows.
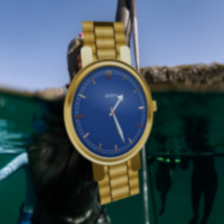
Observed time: 1:27
